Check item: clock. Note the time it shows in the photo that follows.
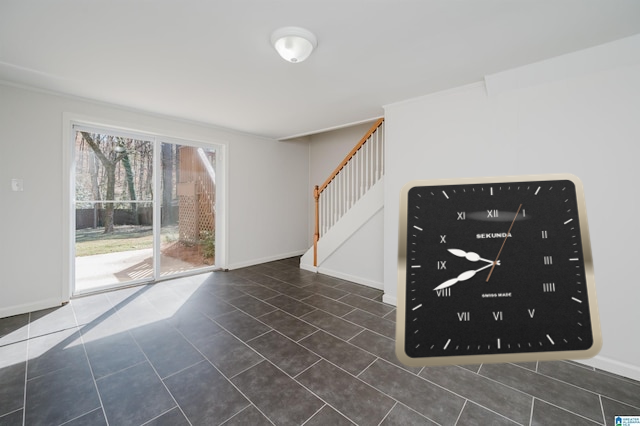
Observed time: 9:41:04
